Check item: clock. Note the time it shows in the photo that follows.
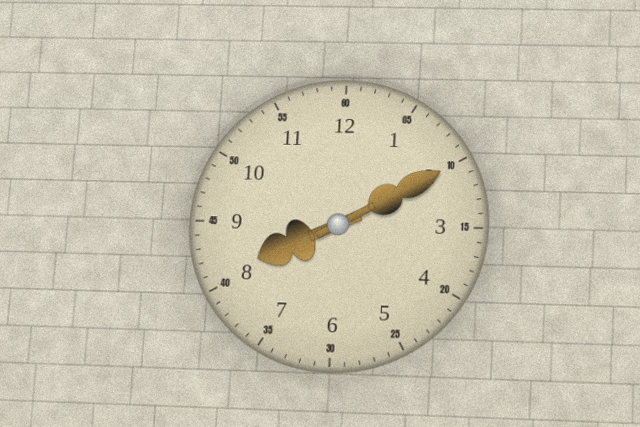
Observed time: 8:10
